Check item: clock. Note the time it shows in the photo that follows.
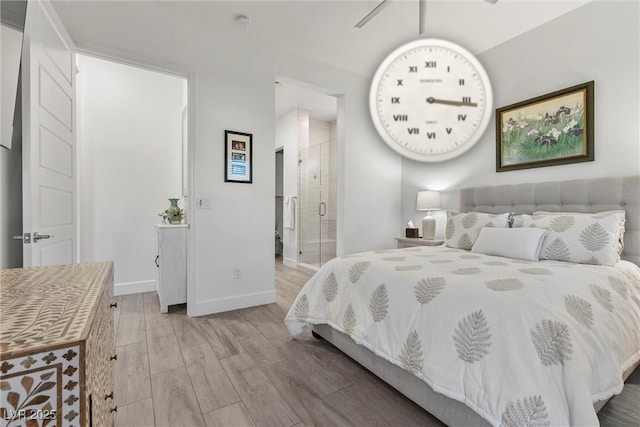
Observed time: 3:16
